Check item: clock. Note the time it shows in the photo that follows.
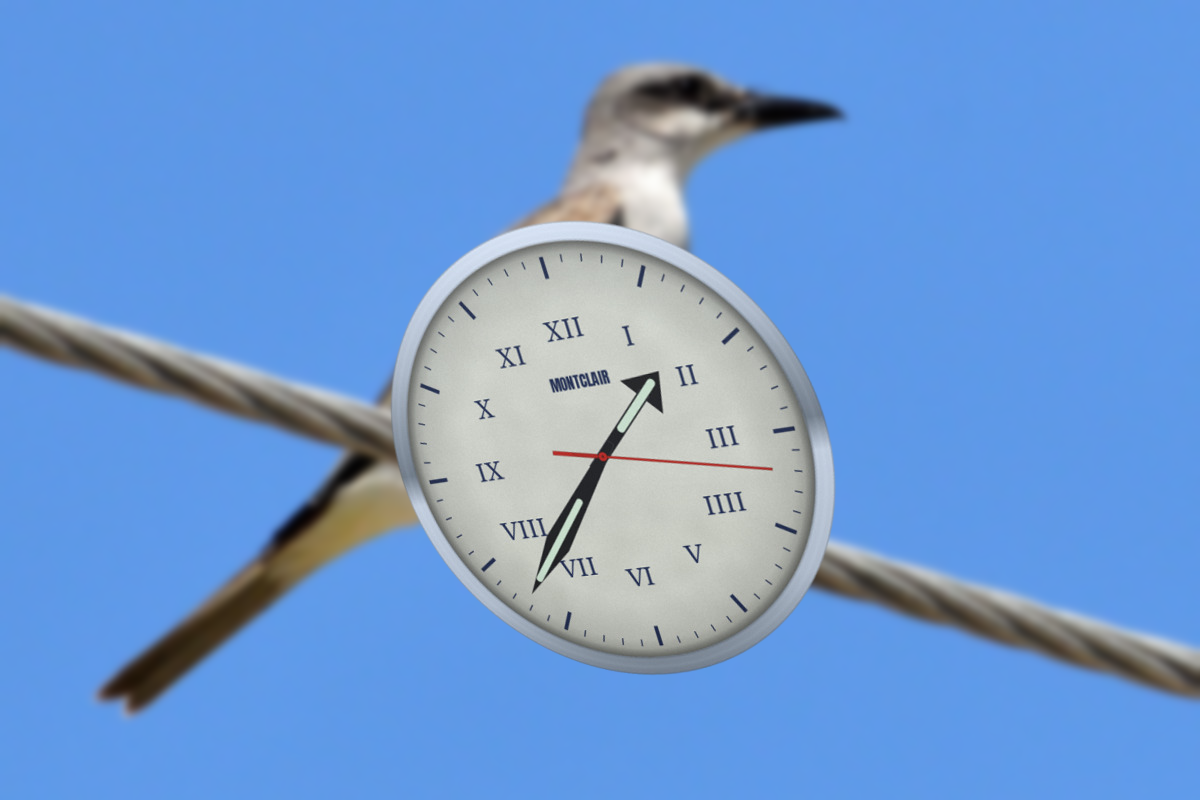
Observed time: 1:37:17
